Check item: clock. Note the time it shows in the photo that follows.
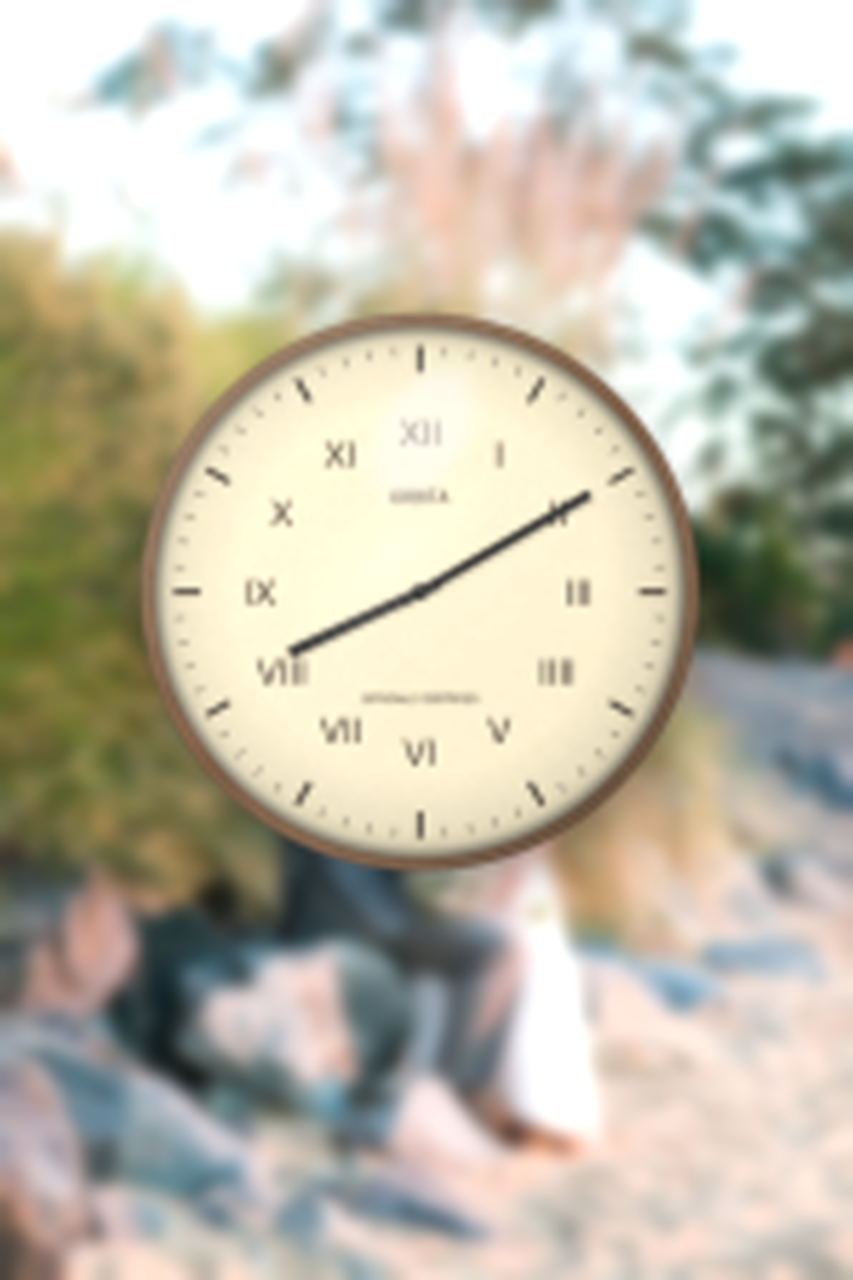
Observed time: 8:10
